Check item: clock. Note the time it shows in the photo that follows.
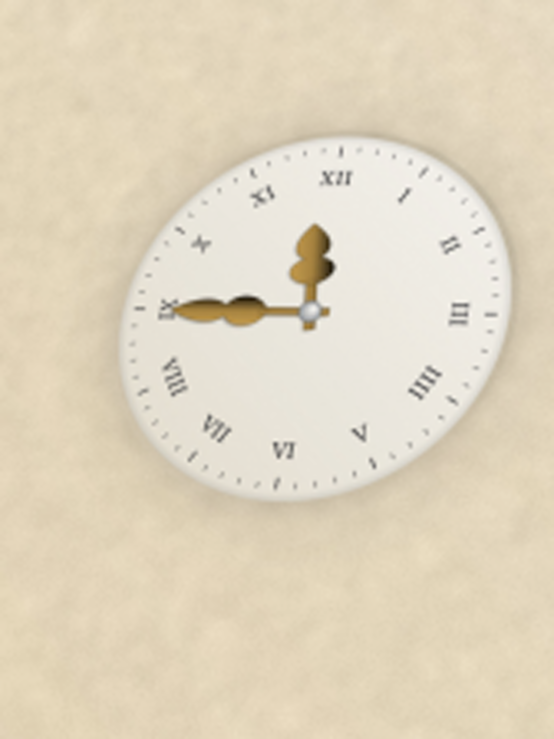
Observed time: 11:45
